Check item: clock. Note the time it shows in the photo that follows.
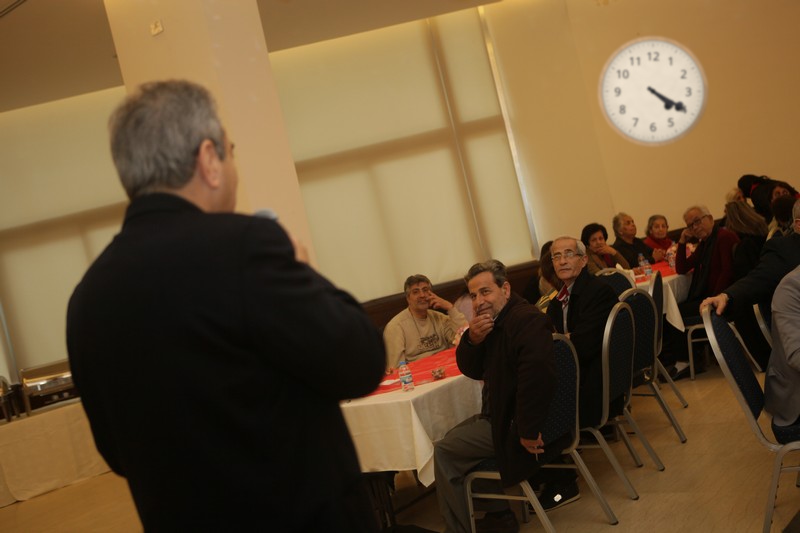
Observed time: 4:20
